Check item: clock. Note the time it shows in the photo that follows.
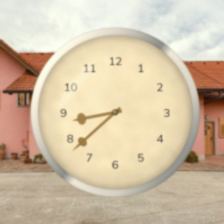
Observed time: 8:38
